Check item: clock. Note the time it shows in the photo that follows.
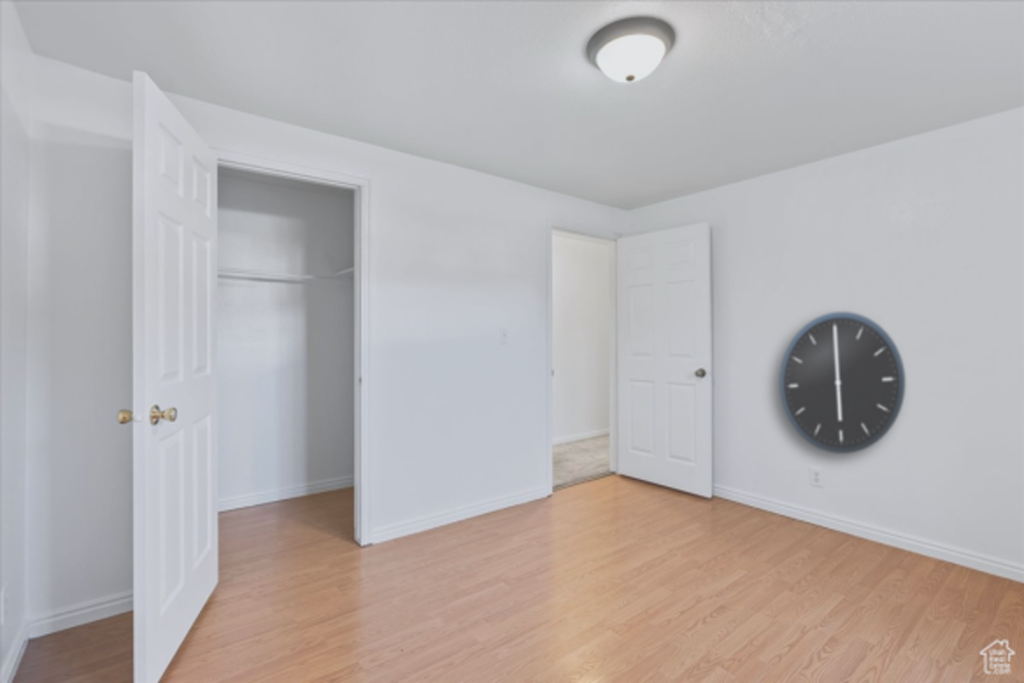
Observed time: 6:00
